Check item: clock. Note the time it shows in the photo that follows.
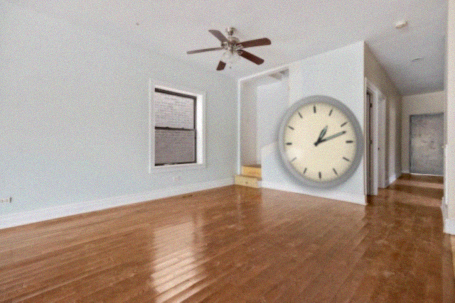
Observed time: 1:12
